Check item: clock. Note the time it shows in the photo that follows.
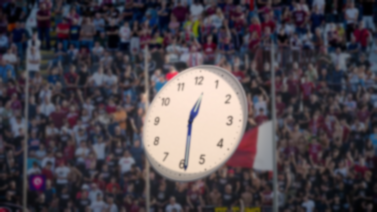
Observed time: 12:29
